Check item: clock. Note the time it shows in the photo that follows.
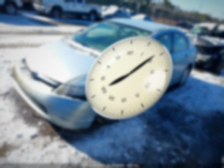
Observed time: 8:09
